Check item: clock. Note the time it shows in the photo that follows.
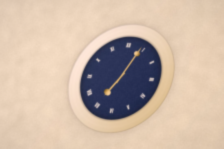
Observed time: 7:04
